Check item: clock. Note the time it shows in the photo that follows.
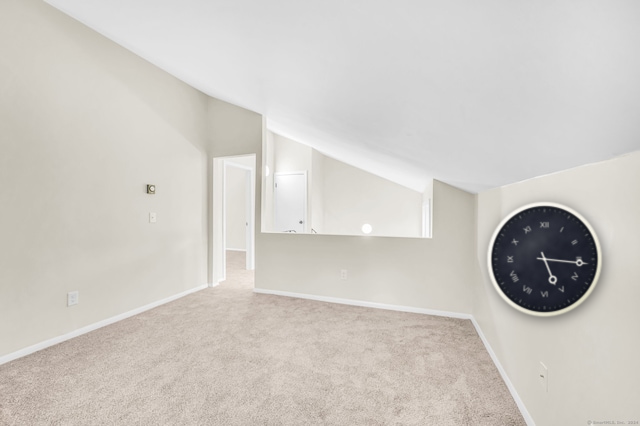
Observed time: 5:16
